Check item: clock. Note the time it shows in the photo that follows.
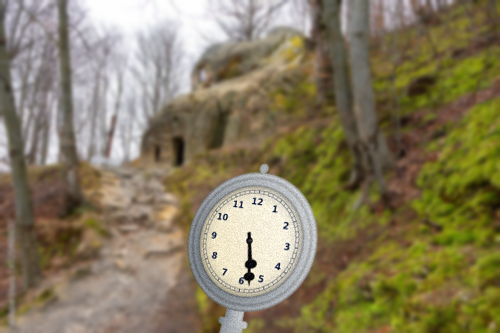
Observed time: 5:28
